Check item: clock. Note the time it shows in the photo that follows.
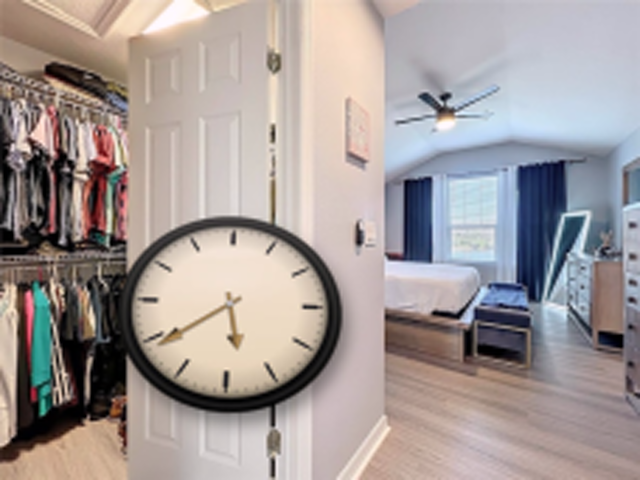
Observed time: 5:39
